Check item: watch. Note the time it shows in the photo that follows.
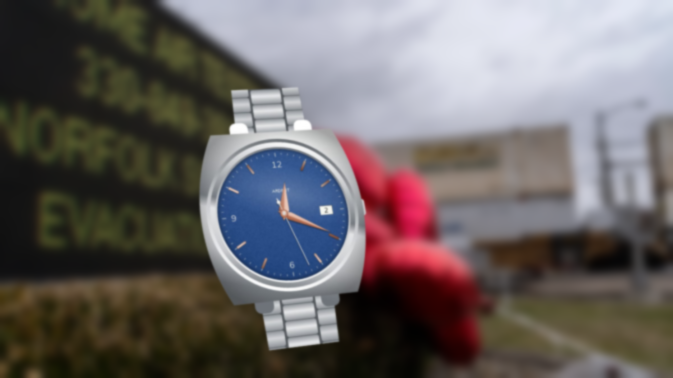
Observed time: 12:19:27
